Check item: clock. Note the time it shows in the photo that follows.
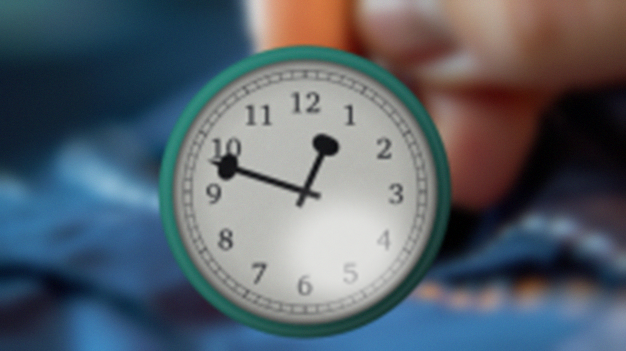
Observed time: 12:48
